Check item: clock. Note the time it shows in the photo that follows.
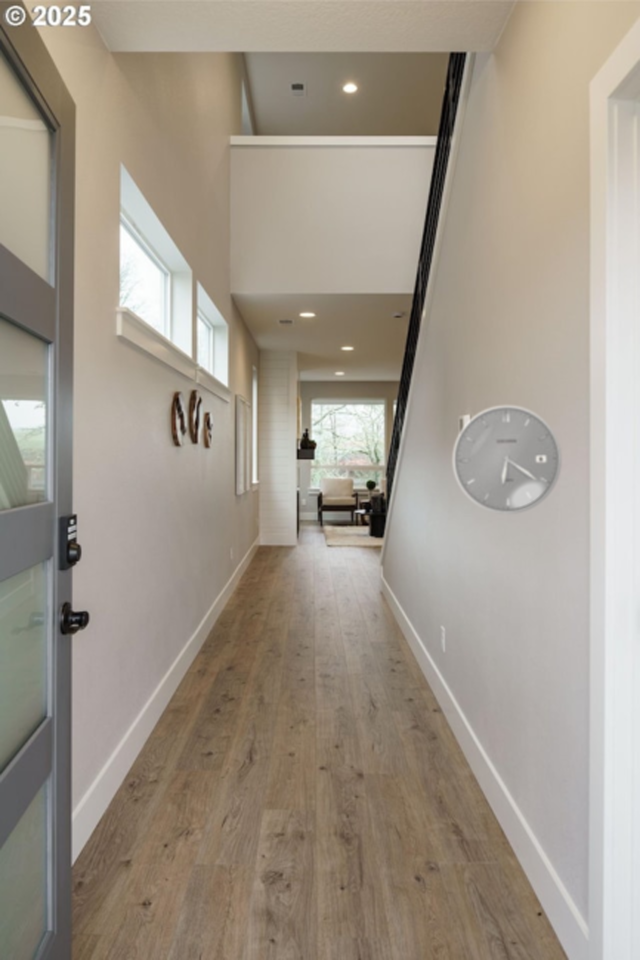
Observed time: 6:21
